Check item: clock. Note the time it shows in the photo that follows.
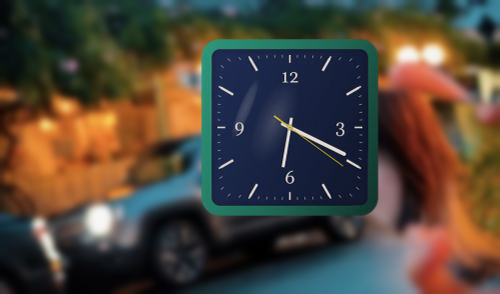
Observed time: 6:19:21
